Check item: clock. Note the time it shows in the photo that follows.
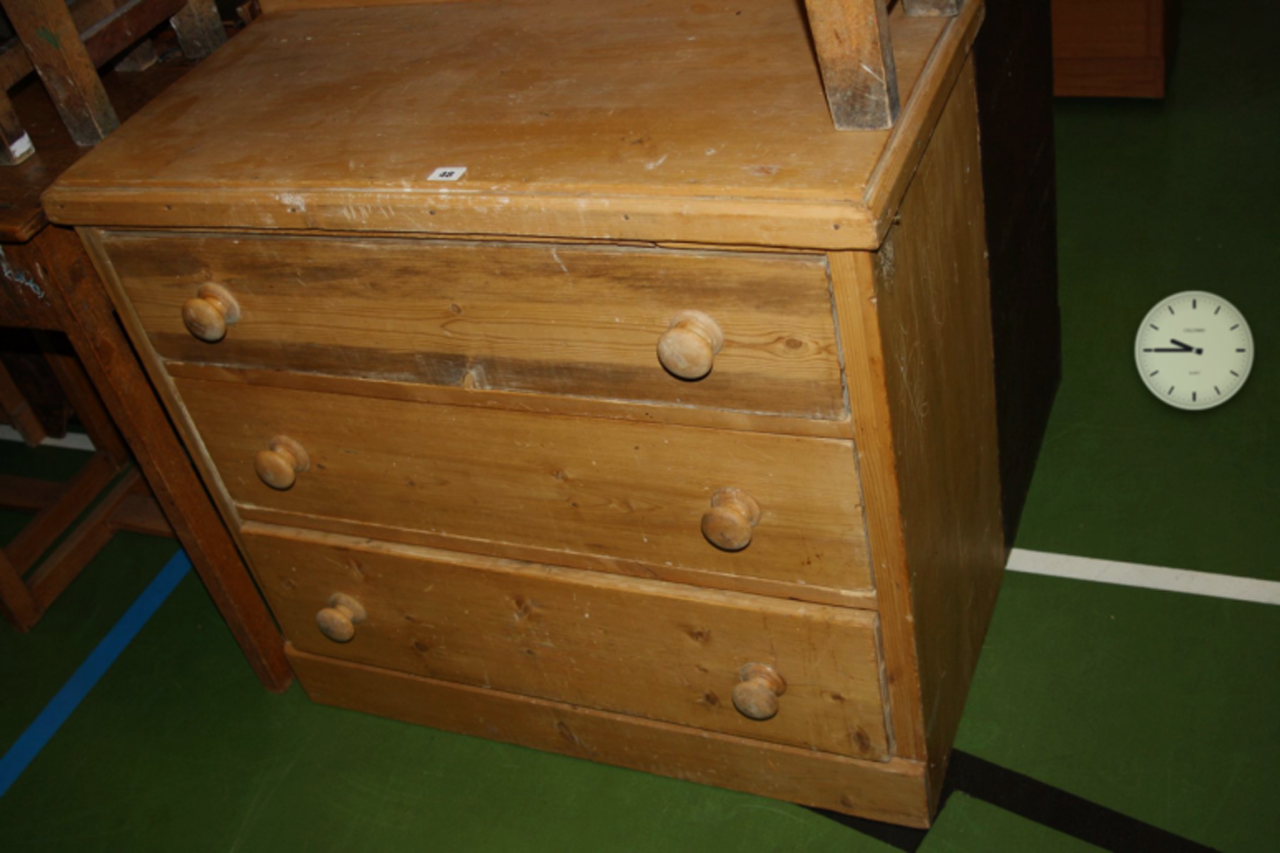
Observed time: 9:45
